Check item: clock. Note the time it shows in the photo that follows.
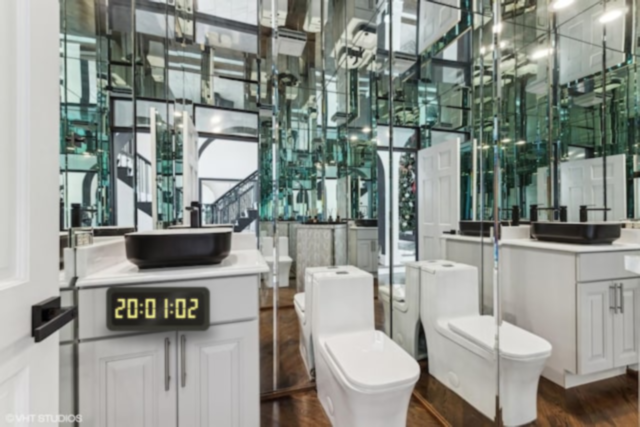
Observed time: 20:01:02
